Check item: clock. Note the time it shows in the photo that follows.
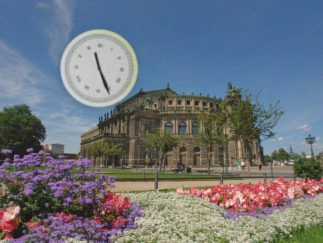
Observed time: 11:26
